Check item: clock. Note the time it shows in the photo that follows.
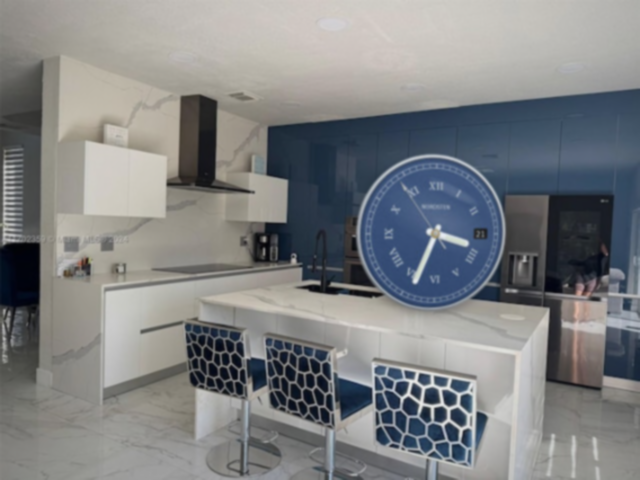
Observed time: 3:33:54
